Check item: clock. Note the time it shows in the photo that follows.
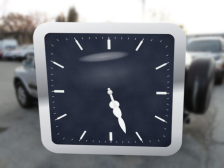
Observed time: 5:27
